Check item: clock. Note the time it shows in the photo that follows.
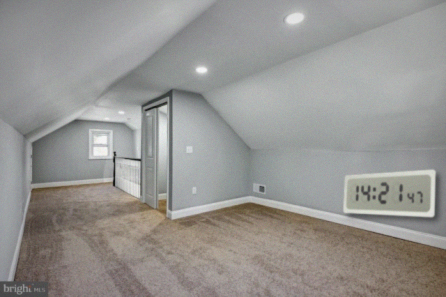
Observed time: 14:21:47
